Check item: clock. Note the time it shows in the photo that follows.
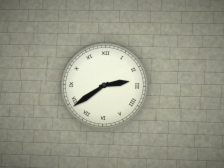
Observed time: 2:39
